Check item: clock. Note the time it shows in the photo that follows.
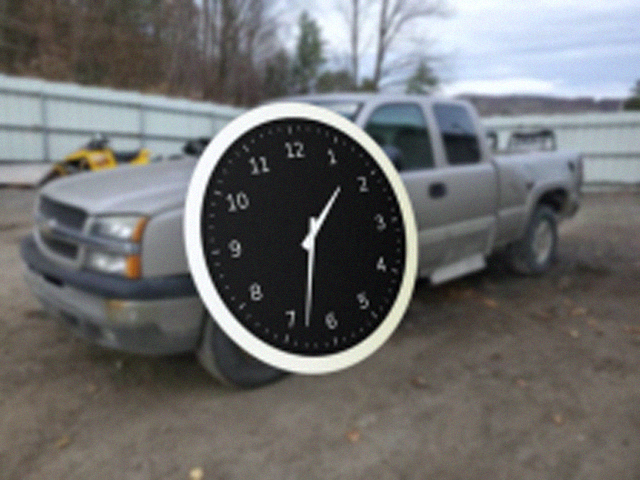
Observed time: 1:33
